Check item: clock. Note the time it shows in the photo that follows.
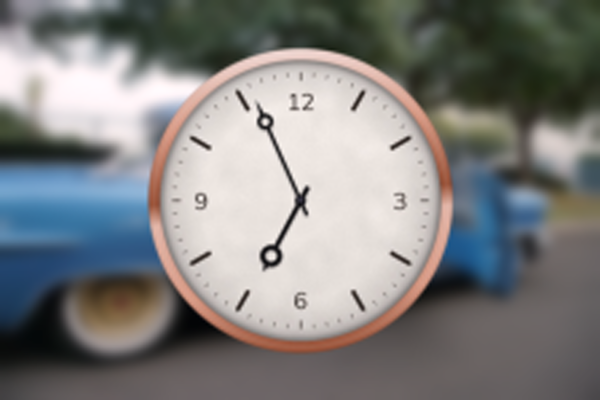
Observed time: 6:56
